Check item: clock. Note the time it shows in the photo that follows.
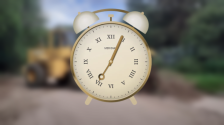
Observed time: 7:04
